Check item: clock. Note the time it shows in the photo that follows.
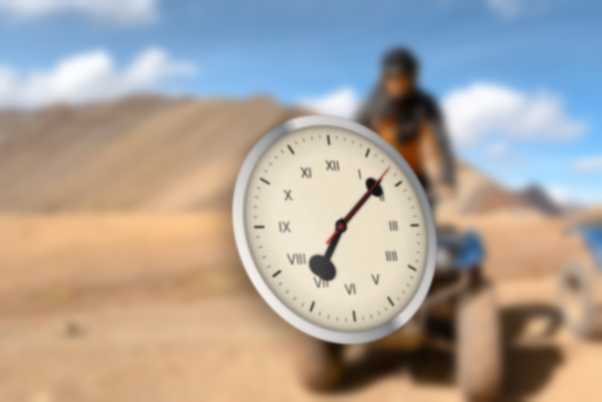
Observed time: 7:08:08
